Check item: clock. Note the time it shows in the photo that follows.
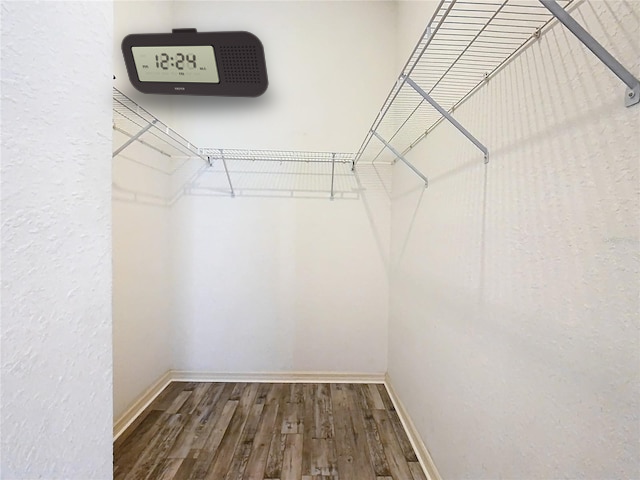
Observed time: 12:24
